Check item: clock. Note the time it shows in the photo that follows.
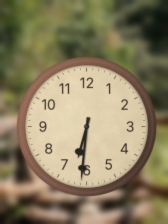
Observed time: 6:31
